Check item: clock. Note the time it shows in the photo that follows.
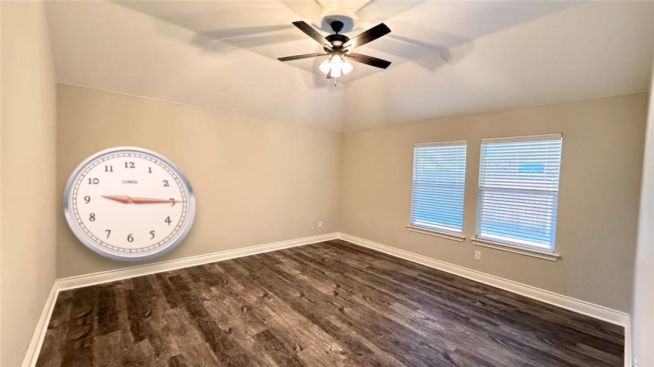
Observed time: 9:15
